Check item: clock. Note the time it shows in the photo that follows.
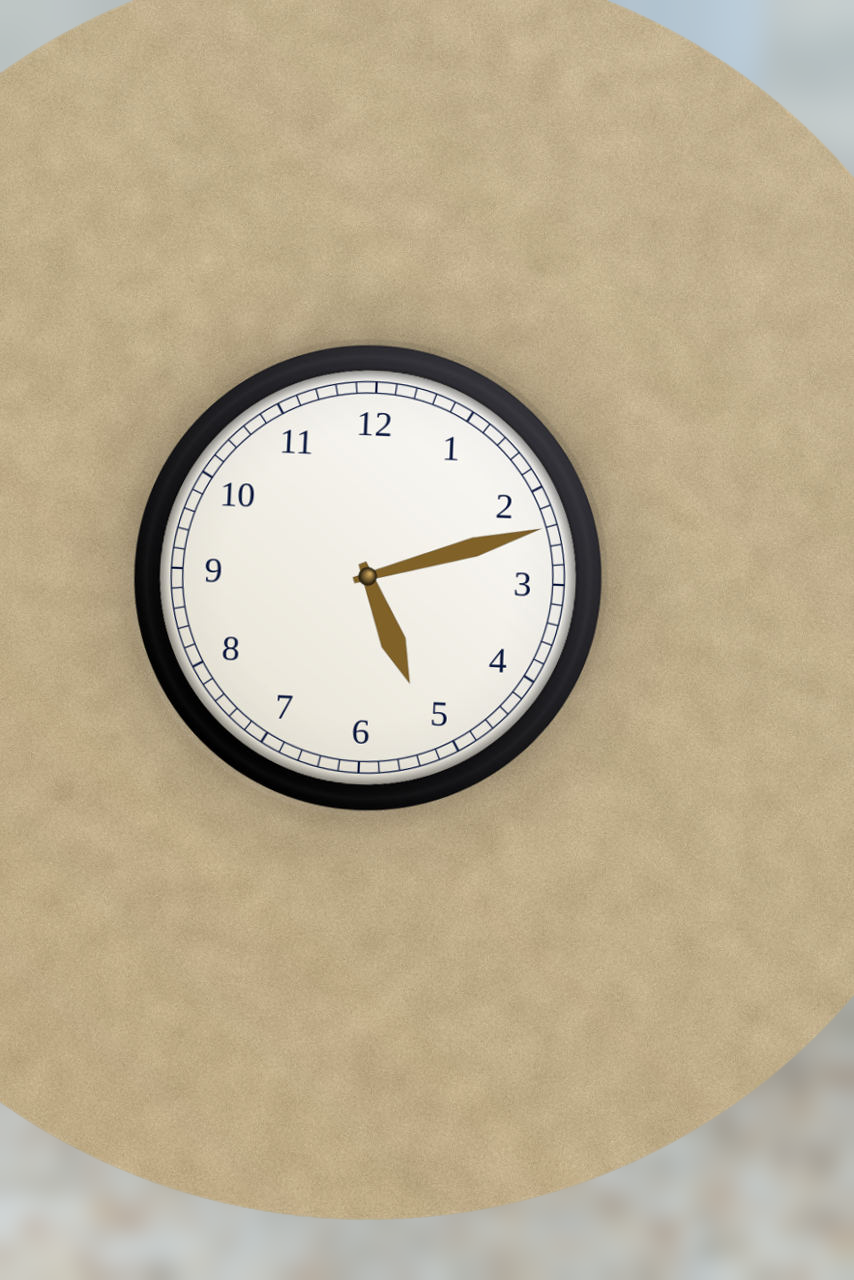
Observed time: 5:12
